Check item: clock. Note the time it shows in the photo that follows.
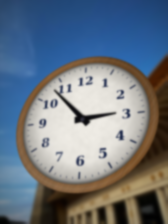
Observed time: 2:53
